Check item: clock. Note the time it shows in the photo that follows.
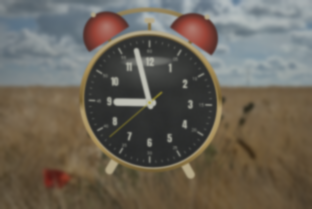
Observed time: 8:57:38
